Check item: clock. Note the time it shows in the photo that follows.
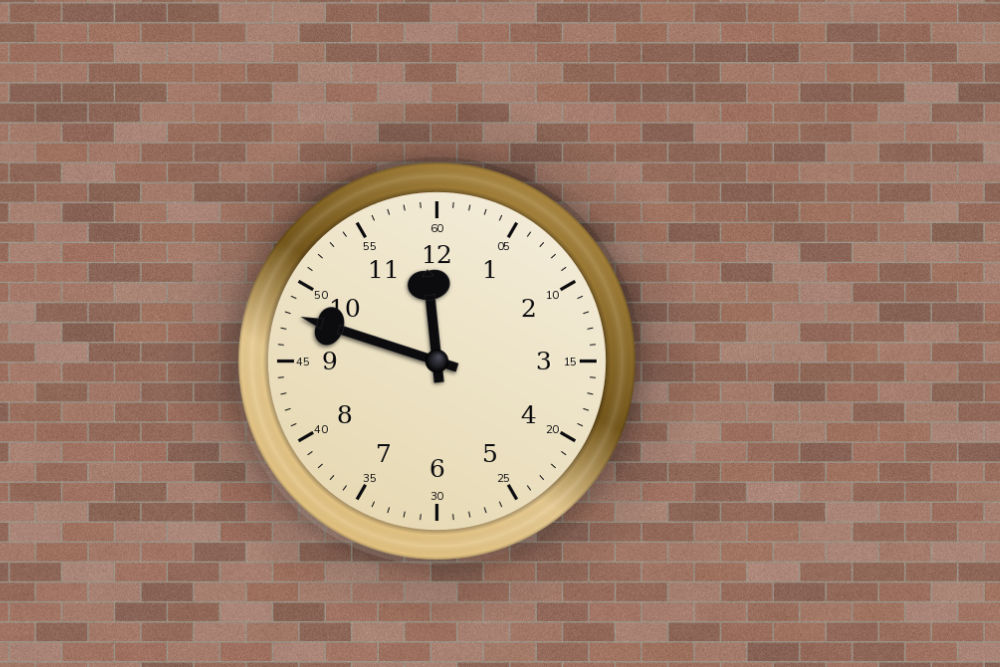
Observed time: 11:48
